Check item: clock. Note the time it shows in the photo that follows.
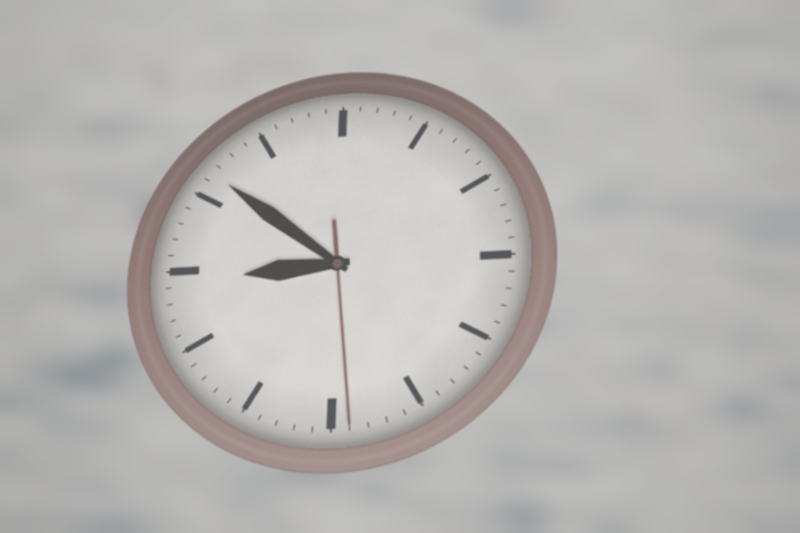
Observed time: 8:51:29
